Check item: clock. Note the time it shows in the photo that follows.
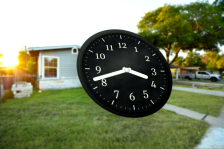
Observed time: 3:42
